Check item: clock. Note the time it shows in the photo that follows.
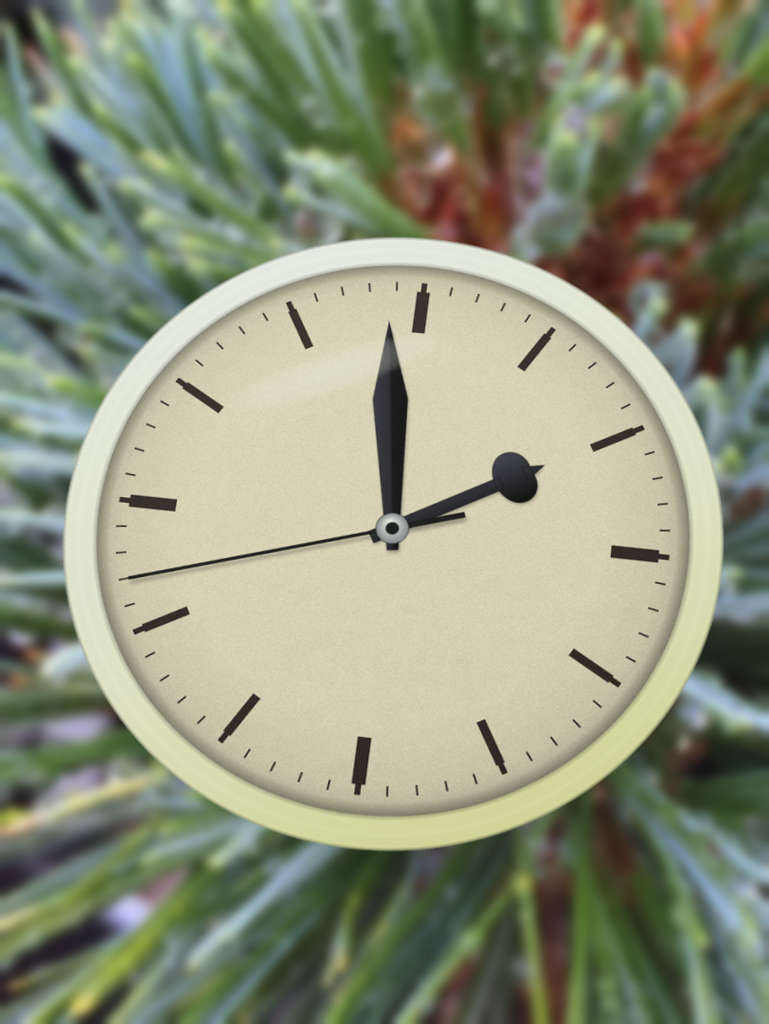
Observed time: 1:58:42
